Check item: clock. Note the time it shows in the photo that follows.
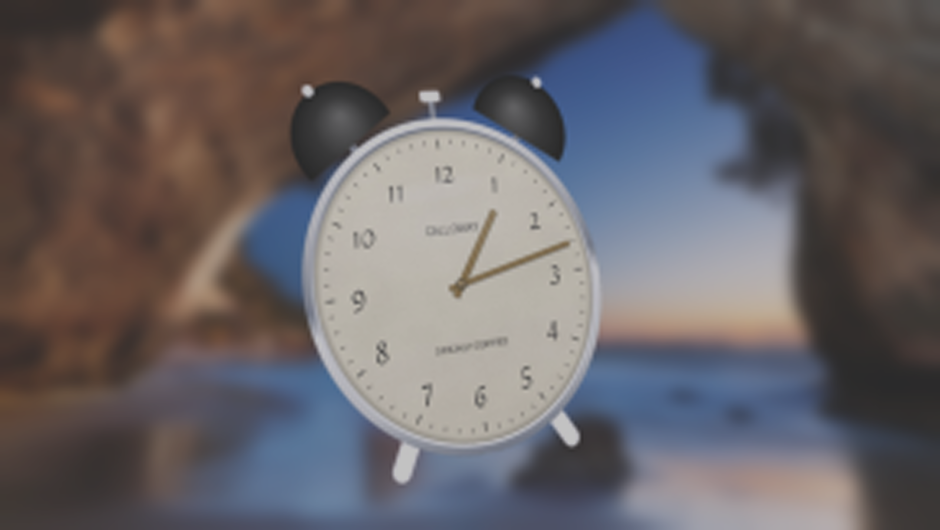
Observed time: 1:13
